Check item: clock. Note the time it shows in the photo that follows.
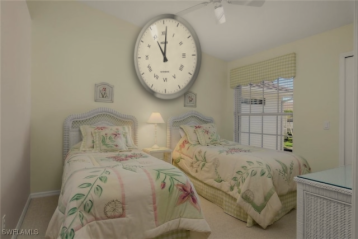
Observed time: 11:01
